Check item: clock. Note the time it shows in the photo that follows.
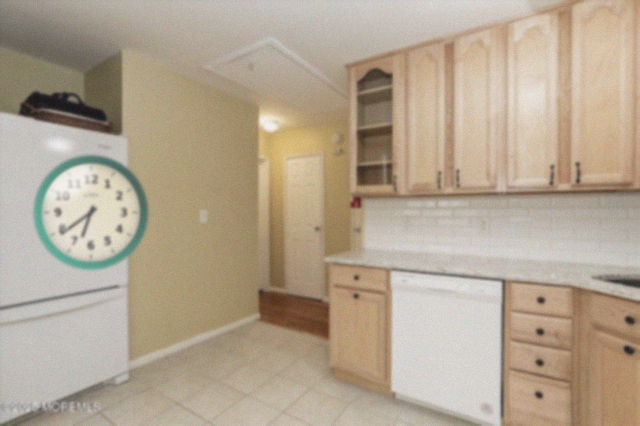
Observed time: 6:39
